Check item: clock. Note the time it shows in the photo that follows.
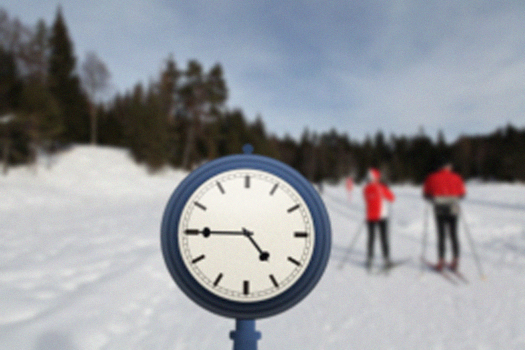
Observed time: 4:45
